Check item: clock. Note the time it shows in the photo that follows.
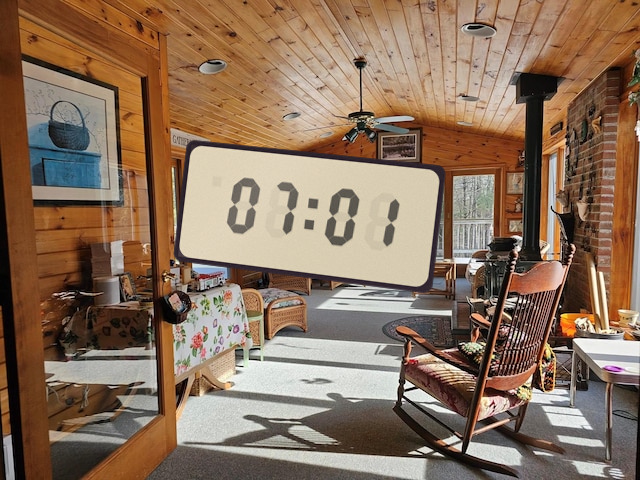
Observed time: 7:01
